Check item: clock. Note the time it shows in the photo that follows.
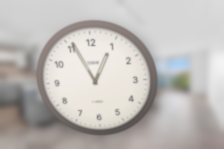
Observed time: 12:56
